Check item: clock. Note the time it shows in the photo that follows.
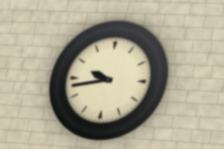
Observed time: 9:43
